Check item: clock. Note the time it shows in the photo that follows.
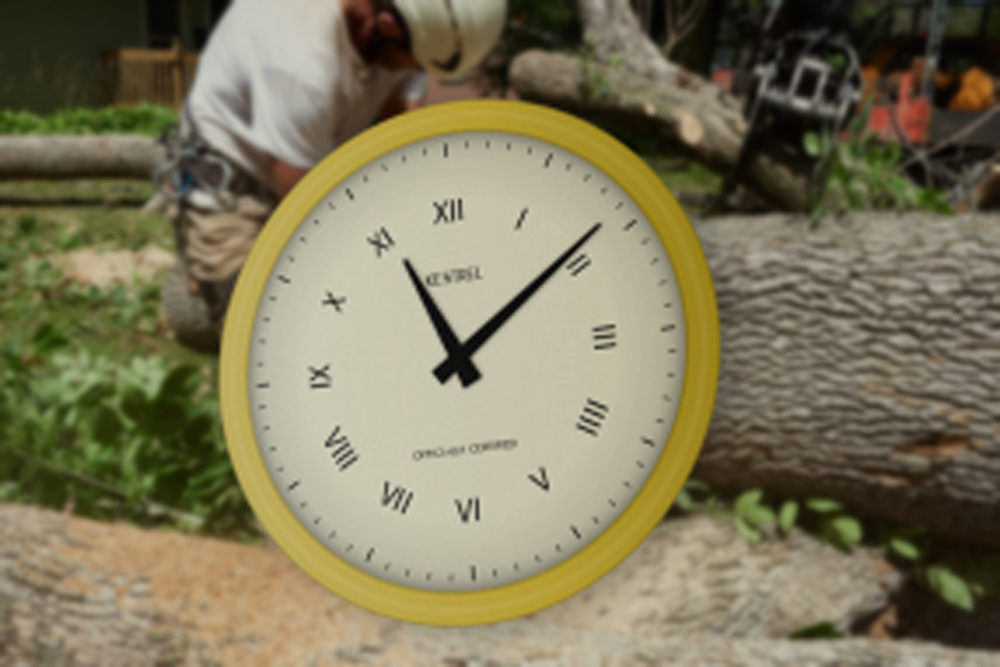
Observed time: 11:09
